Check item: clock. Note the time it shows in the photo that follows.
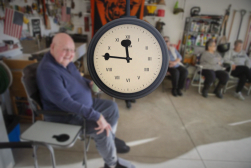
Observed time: 11:46
